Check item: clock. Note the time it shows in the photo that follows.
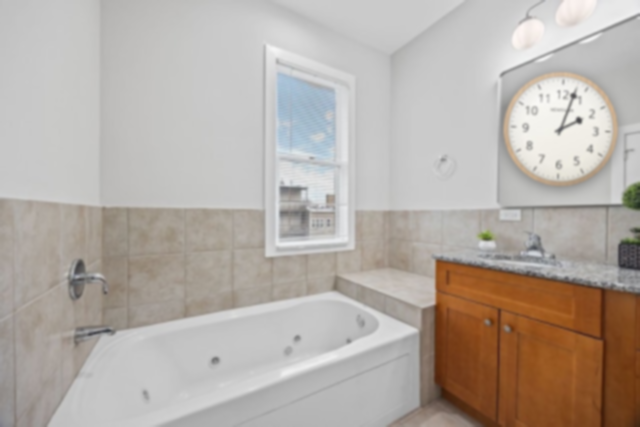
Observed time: 2:03
